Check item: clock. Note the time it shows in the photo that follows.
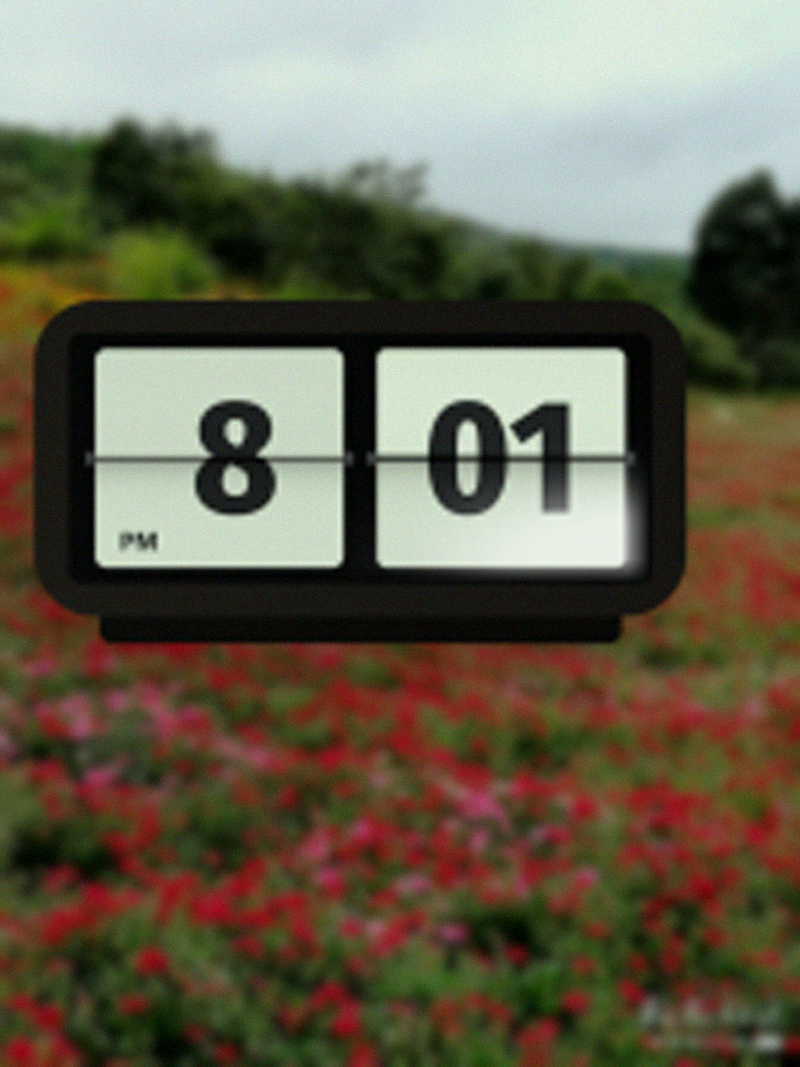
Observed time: 8:01
